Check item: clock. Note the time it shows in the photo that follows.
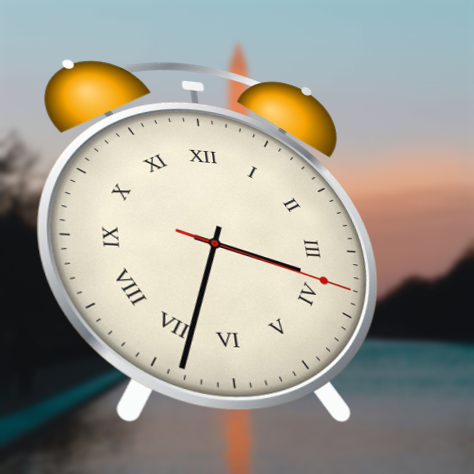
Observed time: 3:33:18
